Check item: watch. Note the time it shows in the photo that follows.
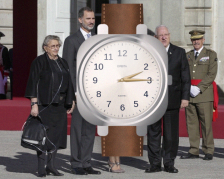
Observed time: 2:15
